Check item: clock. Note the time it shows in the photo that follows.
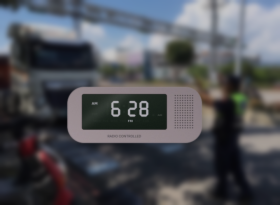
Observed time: 6:28
